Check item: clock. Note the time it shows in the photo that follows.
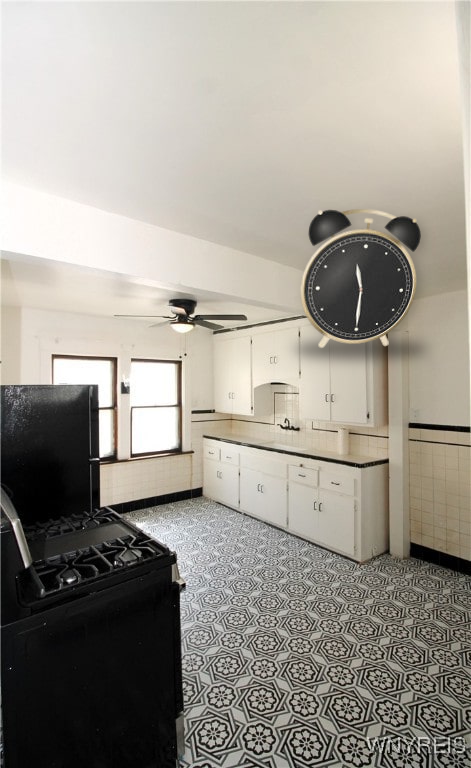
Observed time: 11:30
